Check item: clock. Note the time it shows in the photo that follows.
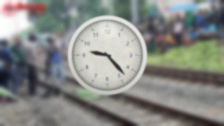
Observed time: 9:23
